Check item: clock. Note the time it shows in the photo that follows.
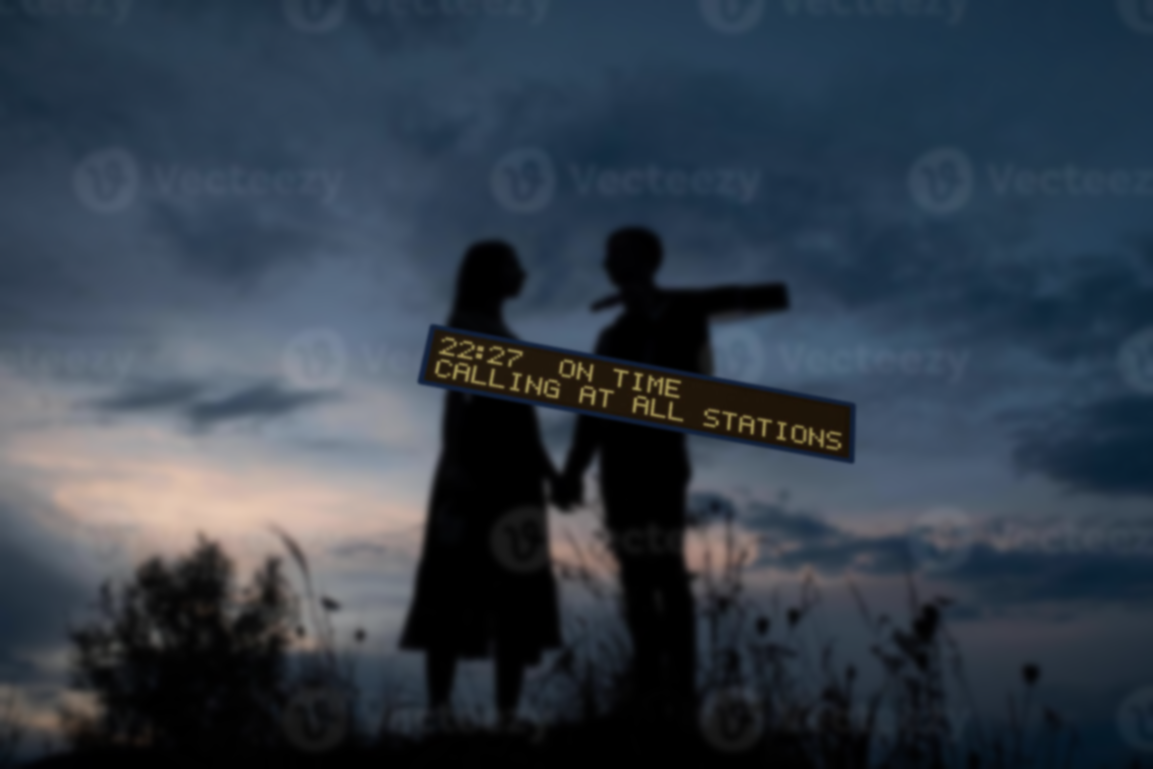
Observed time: 22:27
